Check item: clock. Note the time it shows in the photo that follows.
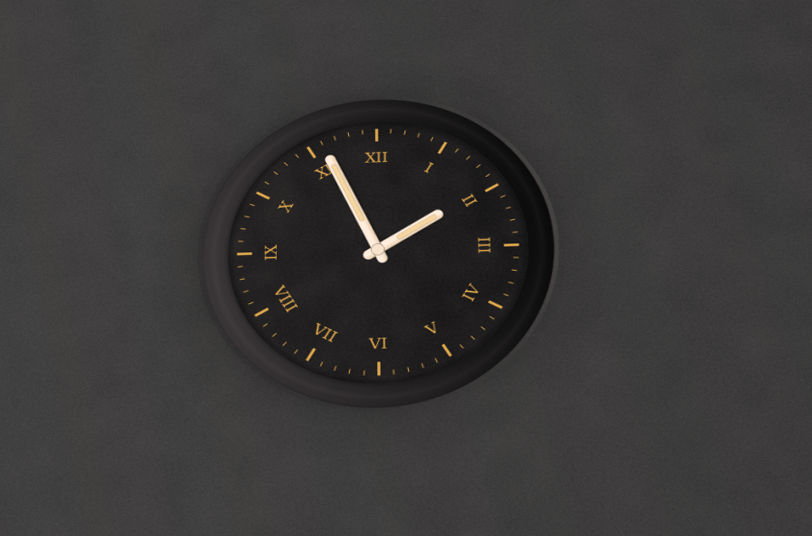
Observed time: 1:56
